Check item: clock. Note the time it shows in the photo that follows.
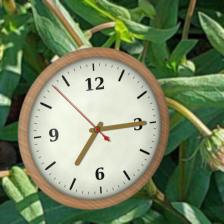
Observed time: 7:14:53
